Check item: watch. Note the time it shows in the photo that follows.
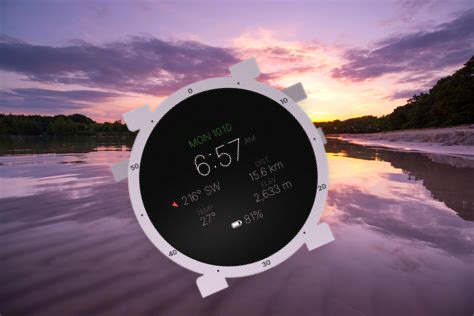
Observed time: 6:57
